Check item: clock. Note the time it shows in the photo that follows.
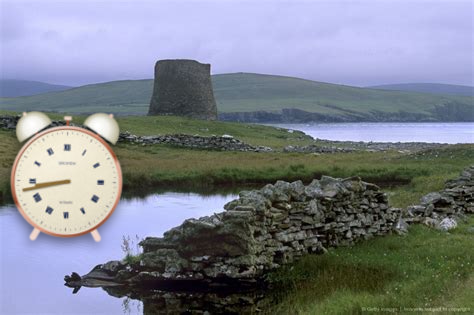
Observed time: 8:43
